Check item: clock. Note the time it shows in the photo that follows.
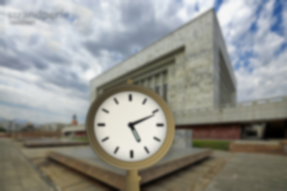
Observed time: 5:11
